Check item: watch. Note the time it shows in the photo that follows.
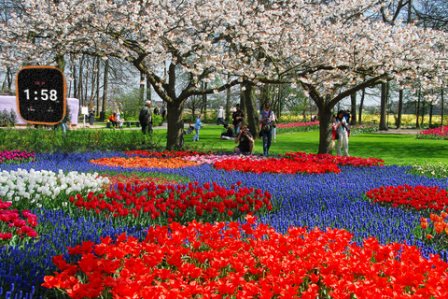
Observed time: 1:58
